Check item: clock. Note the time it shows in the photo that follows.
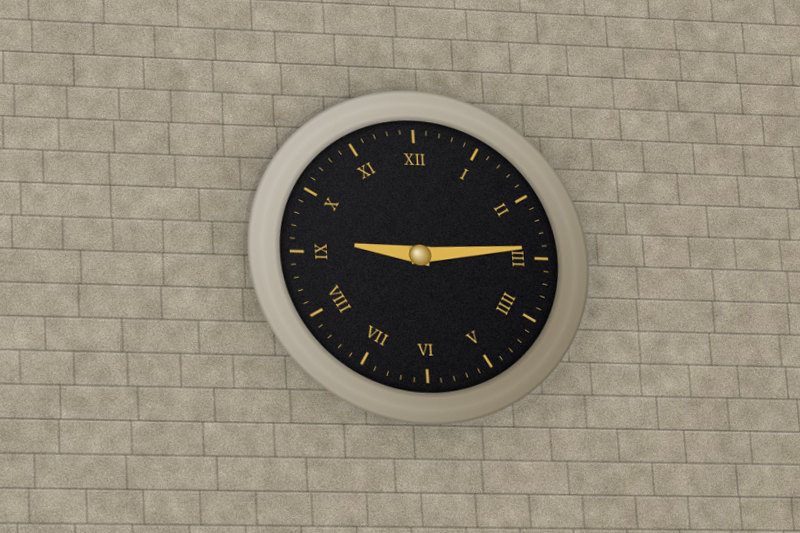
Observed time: 9:14
